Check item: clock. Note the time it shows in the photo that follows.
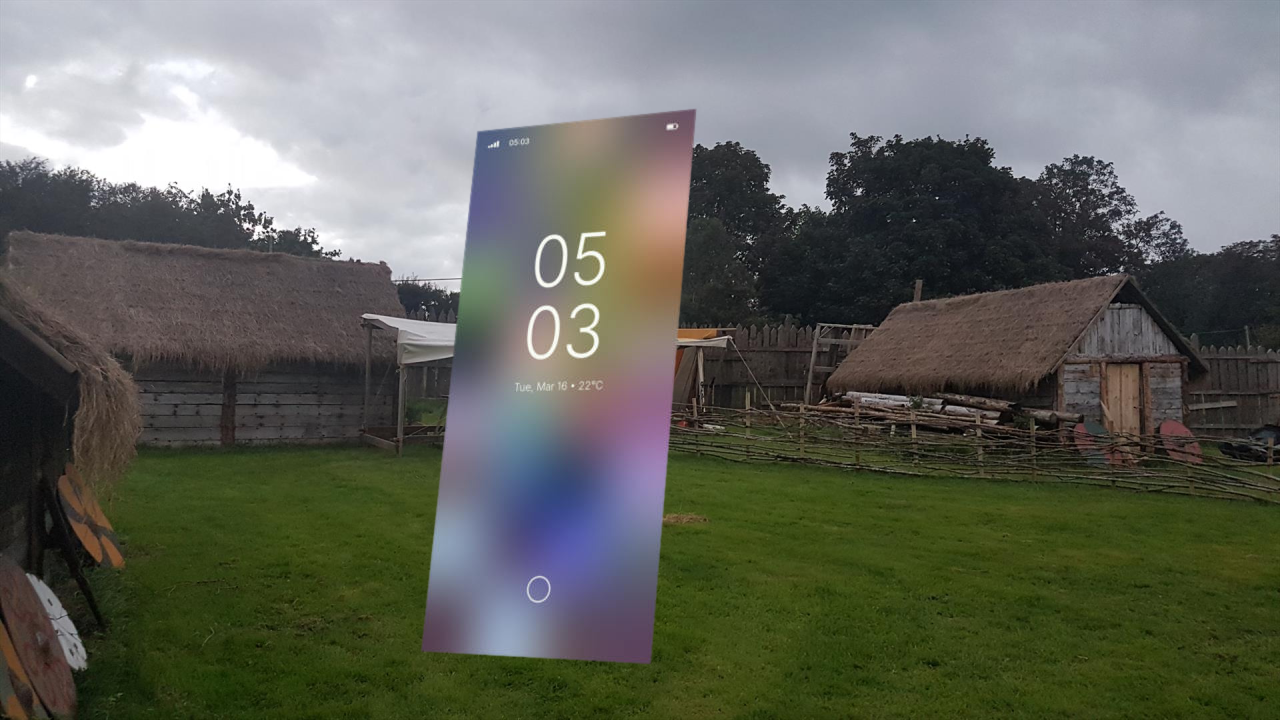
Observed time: 5:03
